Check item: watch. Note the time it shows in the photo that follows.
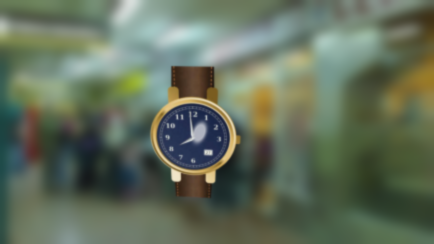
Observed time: 7:59
